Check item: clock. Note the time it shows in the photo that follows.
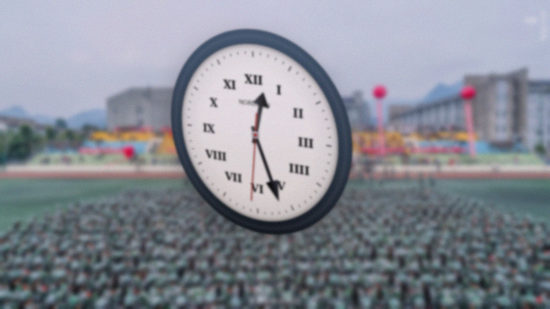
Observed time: 12:26:31
